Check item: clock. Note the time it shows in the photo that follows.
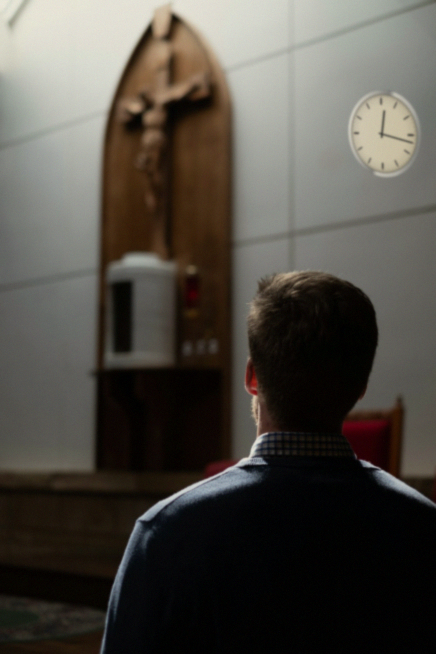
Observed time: 12:17
